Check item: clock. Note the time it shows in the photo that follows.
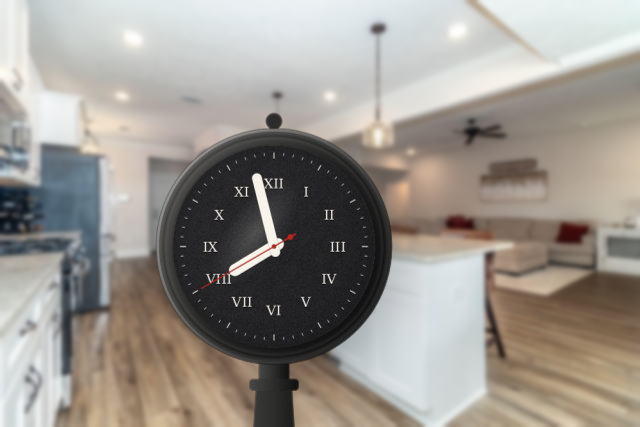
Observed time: 7:57:40
